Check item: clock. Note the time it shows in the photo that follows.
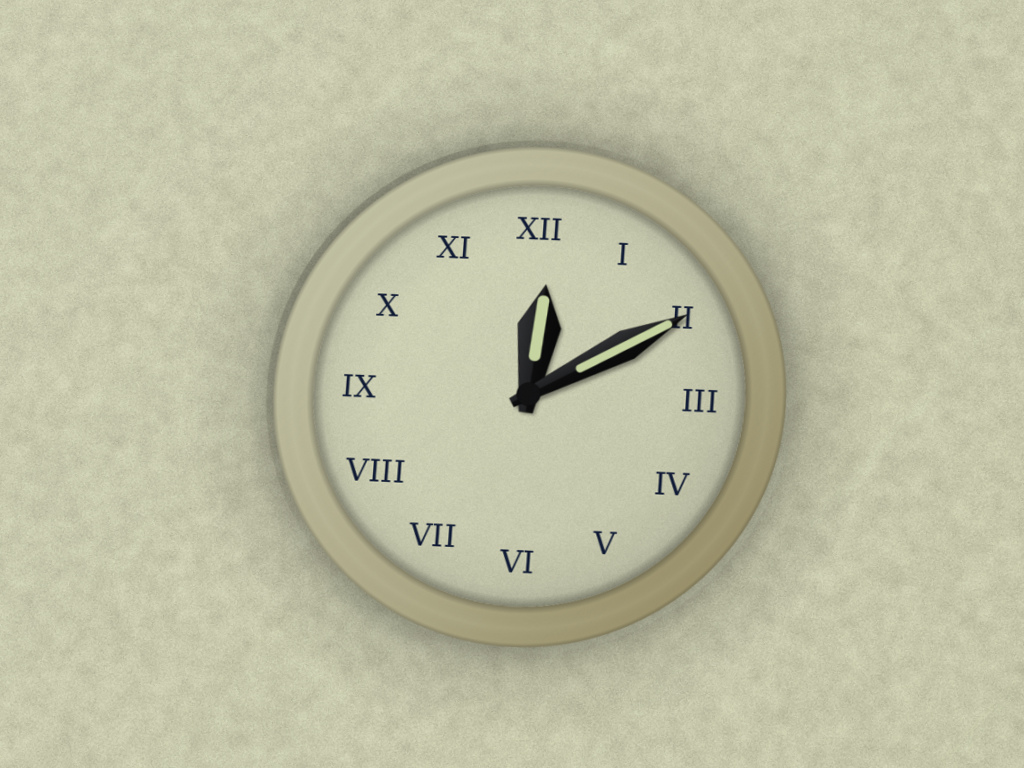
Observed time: 12:10
